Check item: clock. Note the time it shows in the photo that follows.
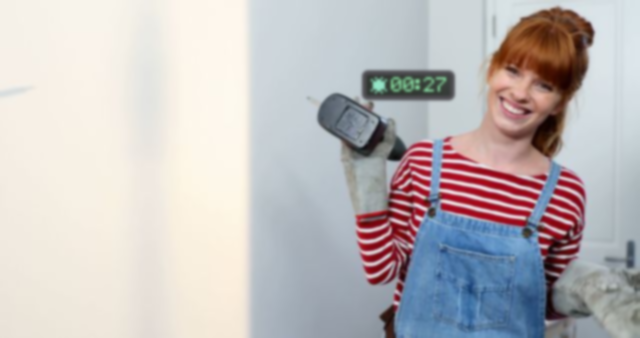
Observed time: 0:27
